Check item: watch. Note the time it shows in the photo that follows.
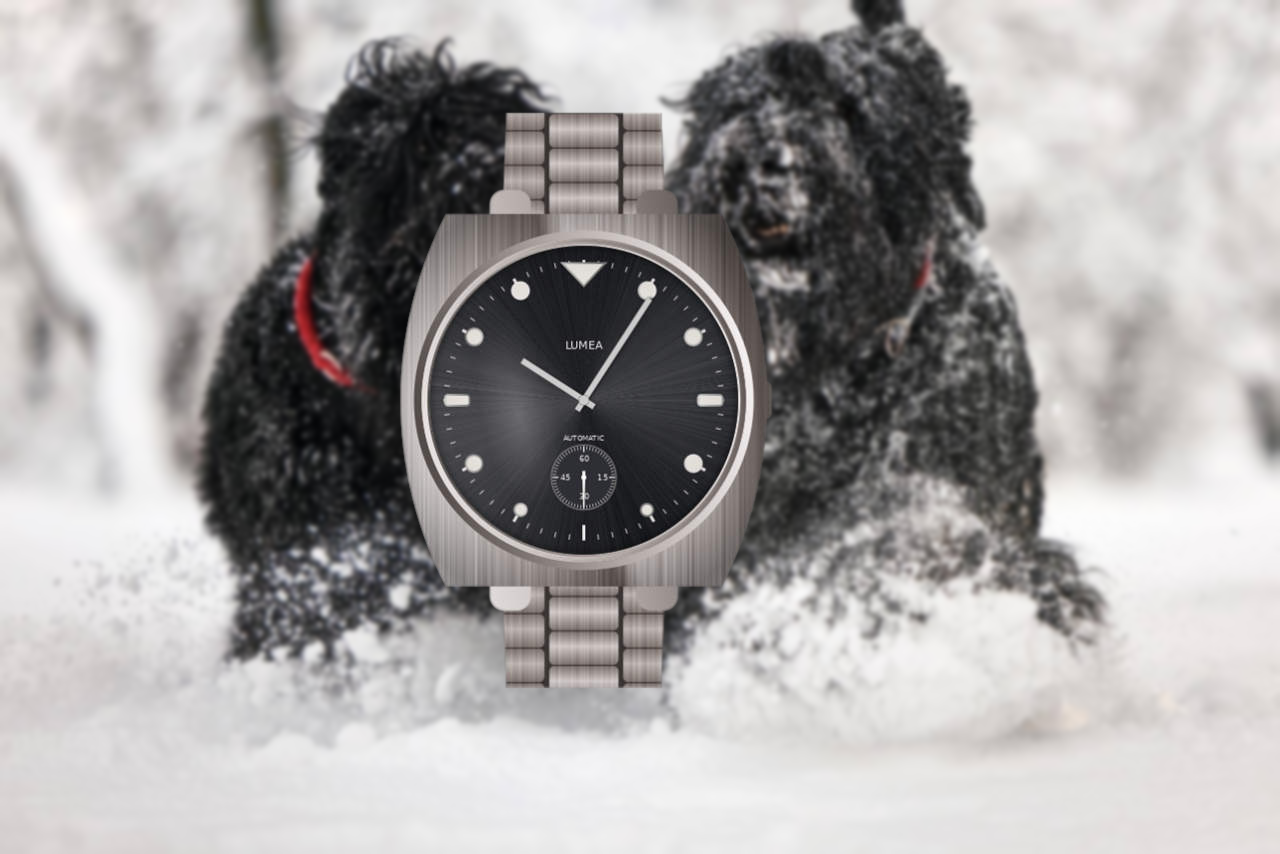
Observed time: 10:05:30
